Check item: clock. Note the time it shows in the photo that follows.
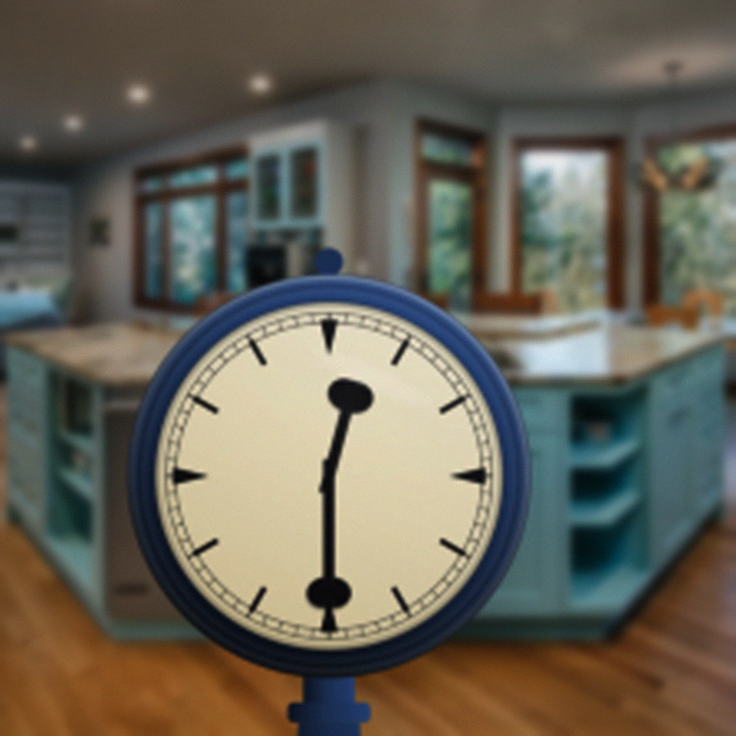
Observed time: 12:30
